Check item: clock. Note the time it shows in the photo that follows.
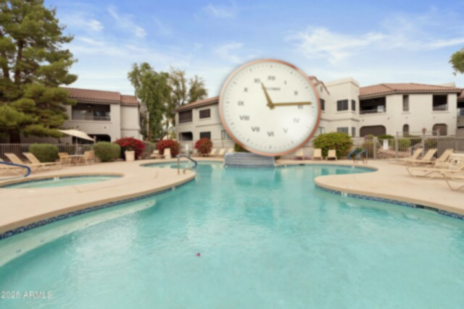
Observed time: 11:14
